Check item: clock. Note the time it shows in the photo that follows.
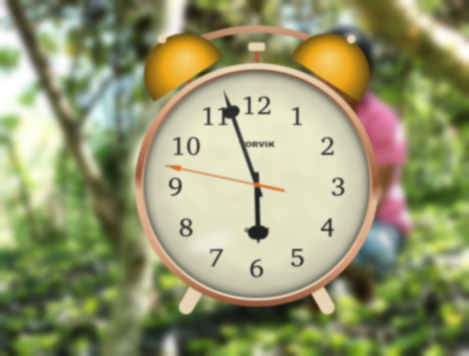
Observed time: 5:56:47
